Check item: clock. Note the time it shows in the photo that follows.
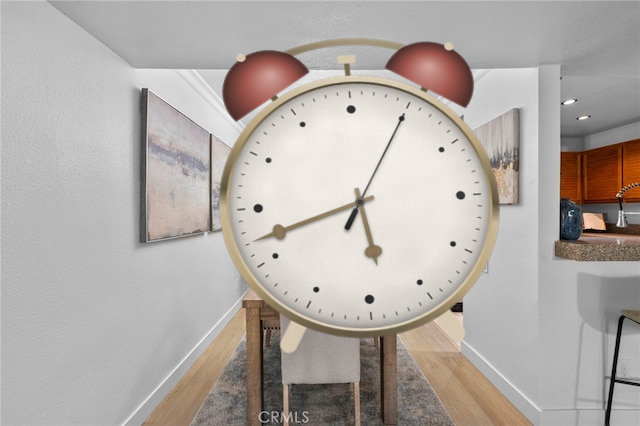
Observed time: 5:42:05
